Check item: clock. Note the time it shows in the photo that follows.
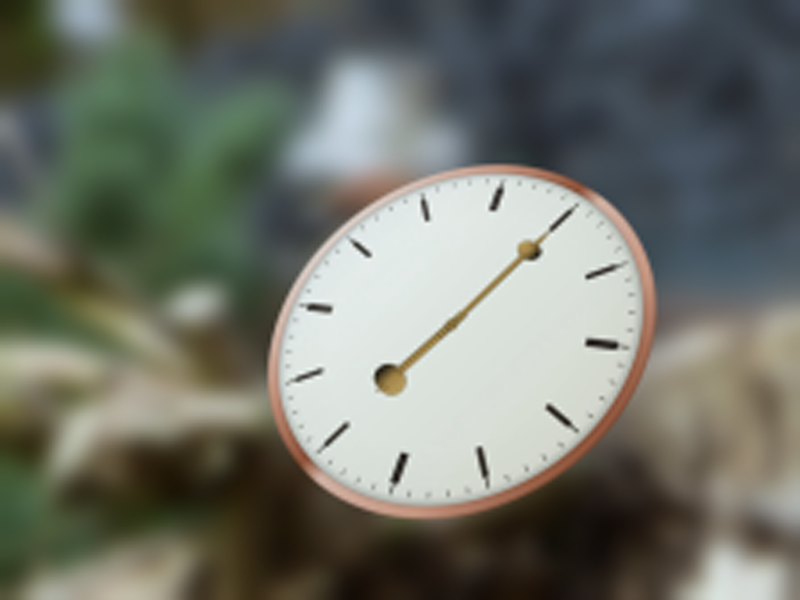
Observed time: 7:05
